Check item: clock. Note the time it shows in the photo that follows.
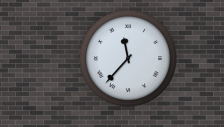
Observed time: 11:37
